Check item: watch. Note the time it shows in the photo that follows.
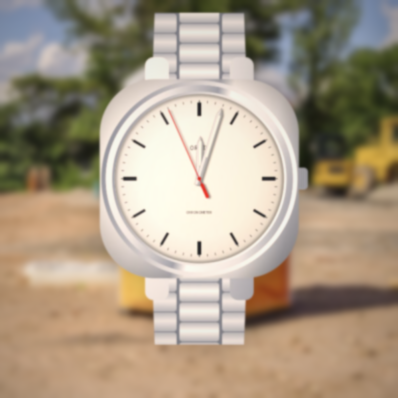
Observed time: 12:02:56
